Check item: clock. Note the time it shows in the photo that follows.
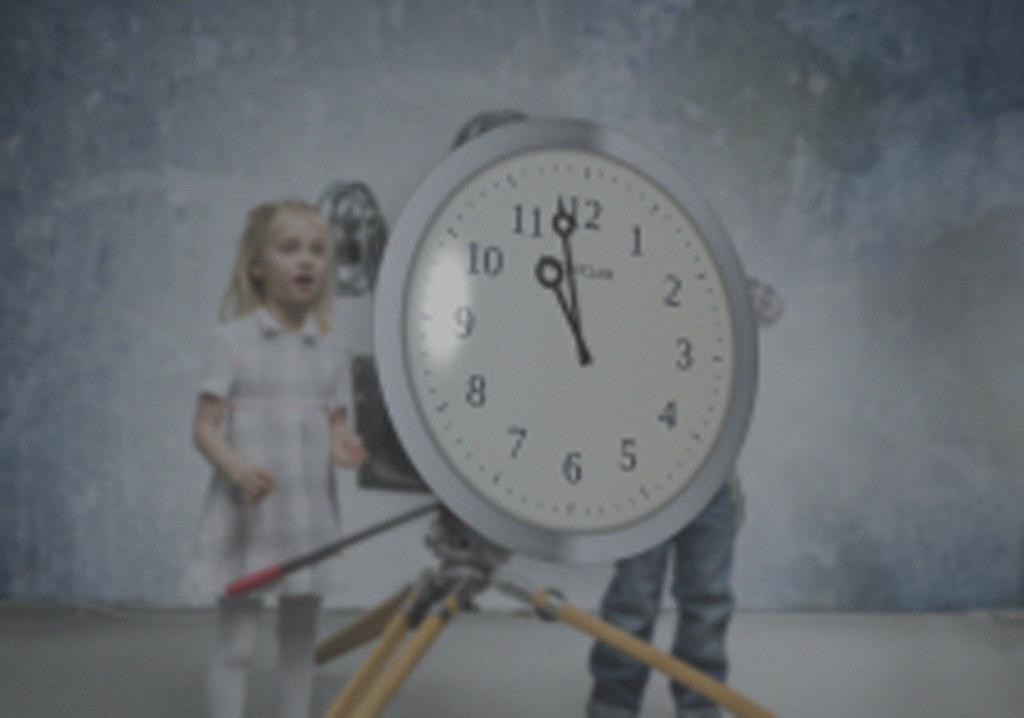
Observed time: 10:58
